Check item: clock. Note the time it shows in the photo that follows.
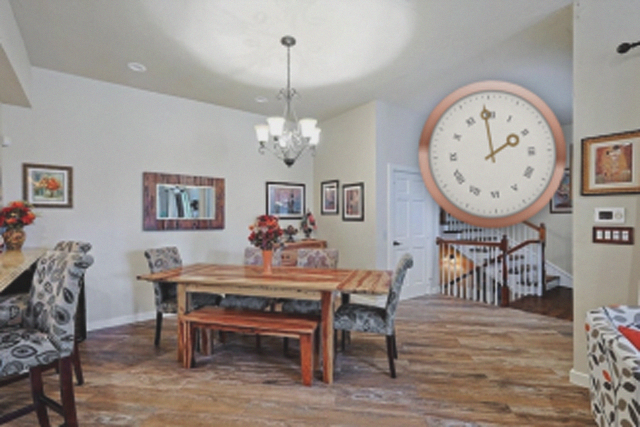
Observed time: 1:59
